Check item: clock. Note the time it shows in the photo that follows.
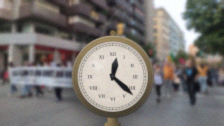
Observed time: 12:22
